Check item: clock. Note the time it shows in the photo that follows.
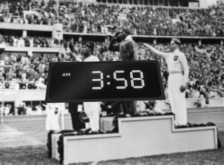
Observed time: 3:58
